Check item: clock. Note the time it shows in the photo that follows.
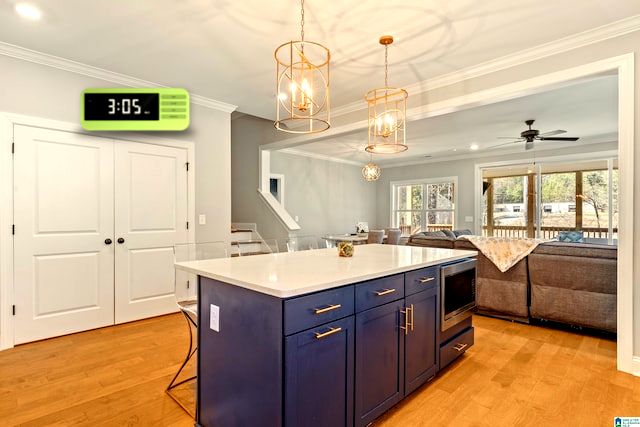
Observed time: 3:05
